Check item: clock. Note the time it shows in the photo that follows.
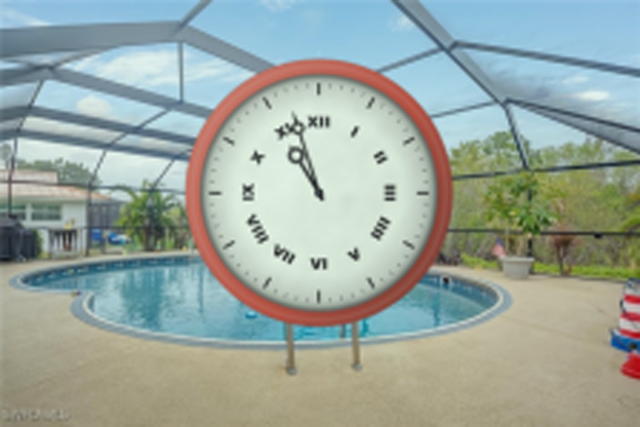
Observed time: 10:57
